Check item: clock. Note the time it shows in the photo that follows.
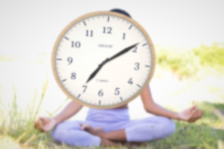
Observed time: 7:09
